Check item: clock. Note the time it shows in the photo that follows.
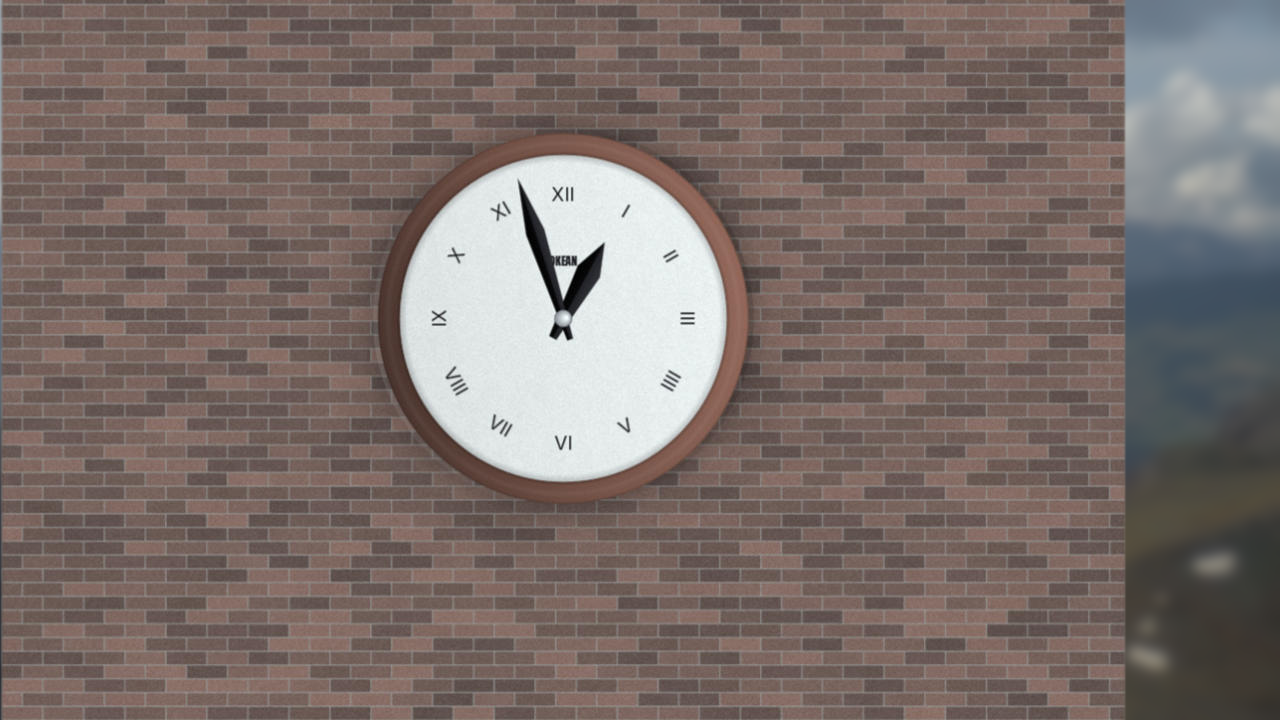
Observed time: 12:57
